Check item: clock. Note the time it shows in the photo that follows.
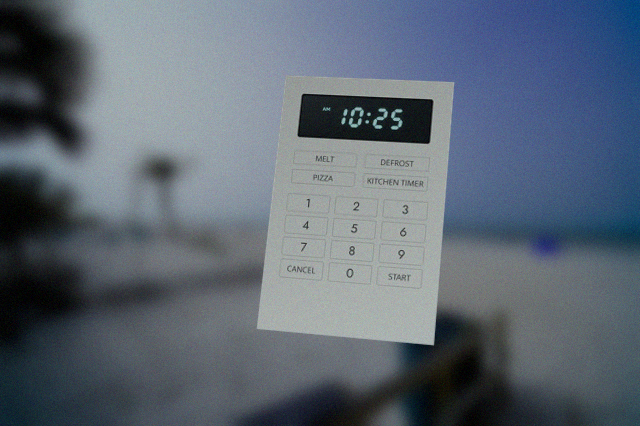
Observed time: 10:25
